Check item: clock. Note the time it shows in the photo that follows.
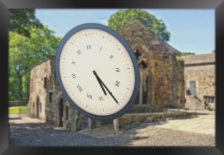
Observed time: 5:25
